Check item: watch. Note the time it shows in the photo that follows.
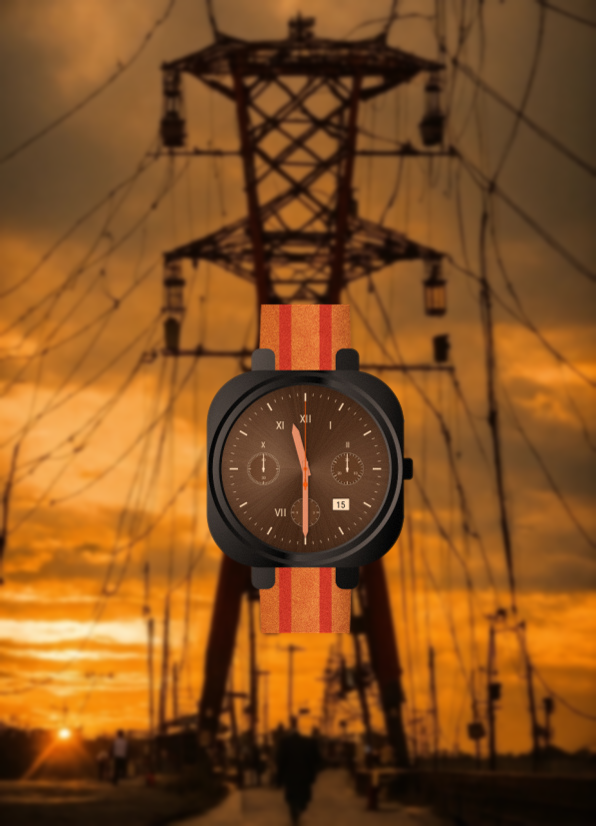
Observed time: 11:30
